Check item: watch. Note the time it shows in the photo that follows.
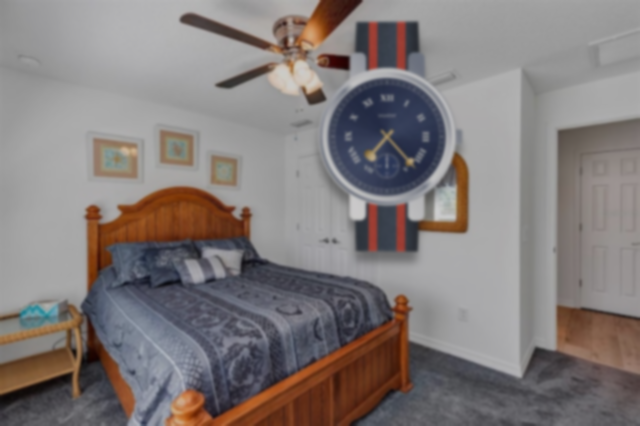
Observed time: 7:23
